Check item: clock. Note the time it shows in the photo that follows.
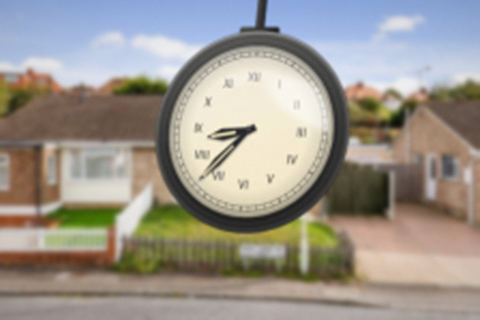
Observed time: 8:37
